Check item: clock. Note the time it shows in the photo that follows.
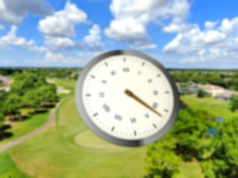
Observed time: 4:22
